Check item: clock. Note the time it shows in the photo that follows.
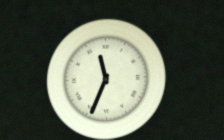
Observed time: 11:34
